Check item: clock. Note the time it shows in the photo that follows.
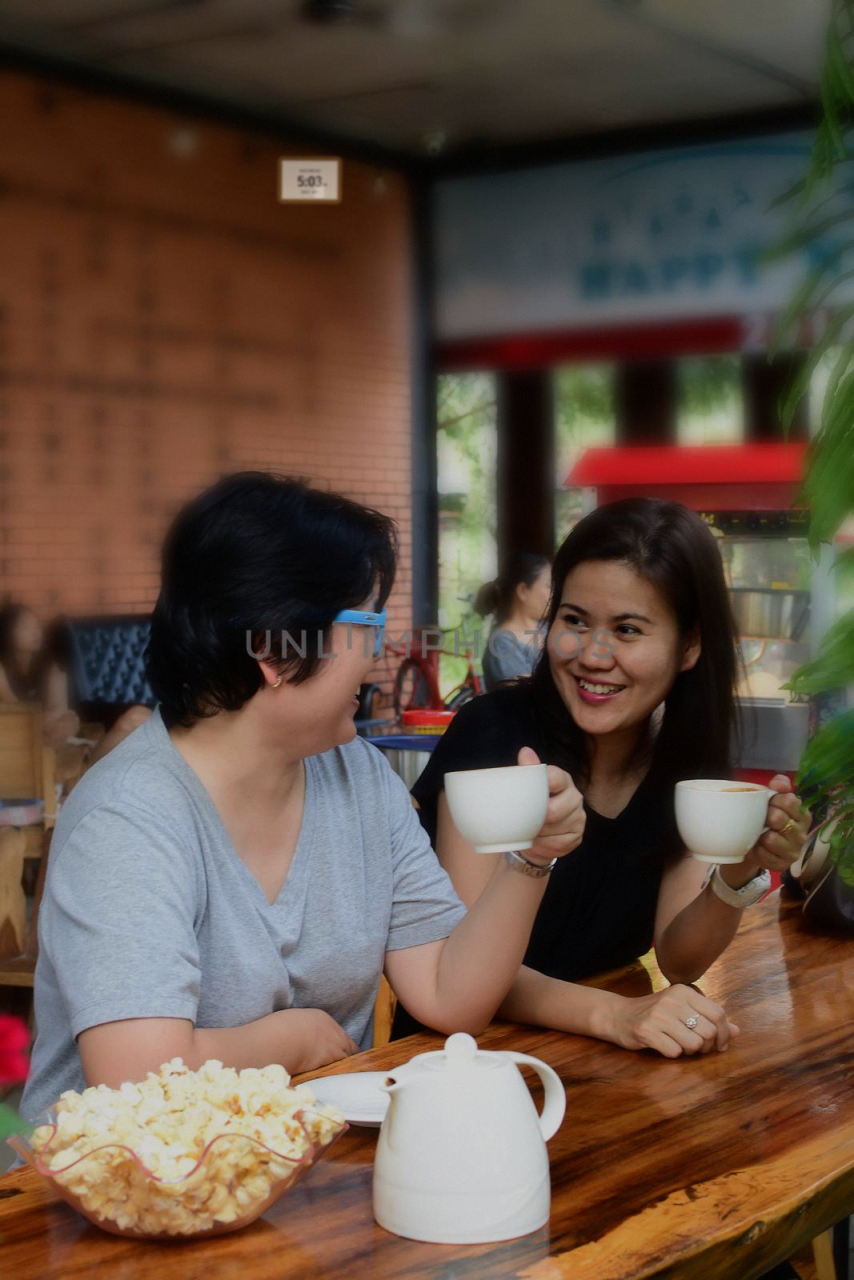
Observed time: 5:03
